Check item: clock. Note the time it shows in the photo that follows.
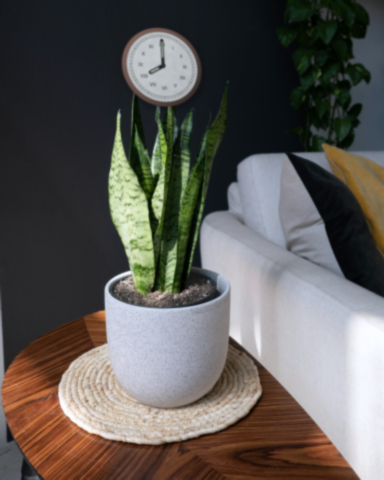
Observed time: 8:00
